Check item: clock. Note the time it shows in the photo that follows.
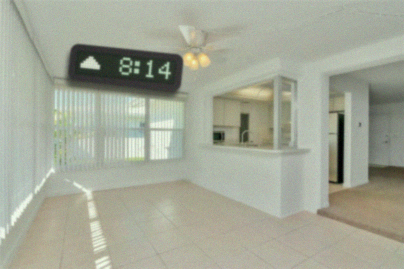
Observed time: 8:14
